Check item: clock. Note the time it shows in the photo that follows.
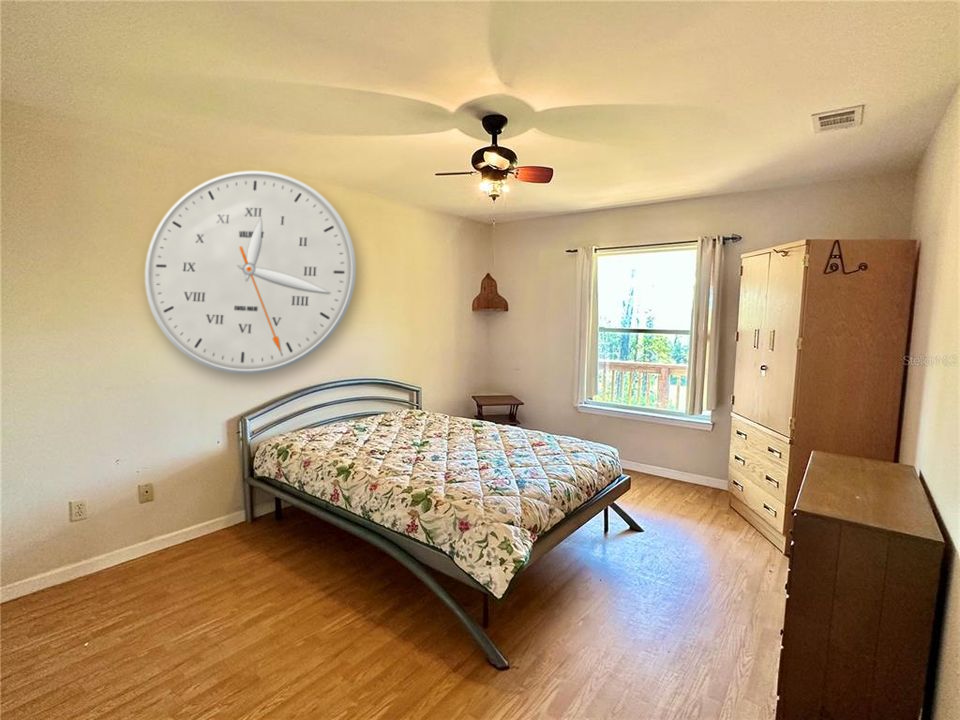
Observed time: 12:17:26
